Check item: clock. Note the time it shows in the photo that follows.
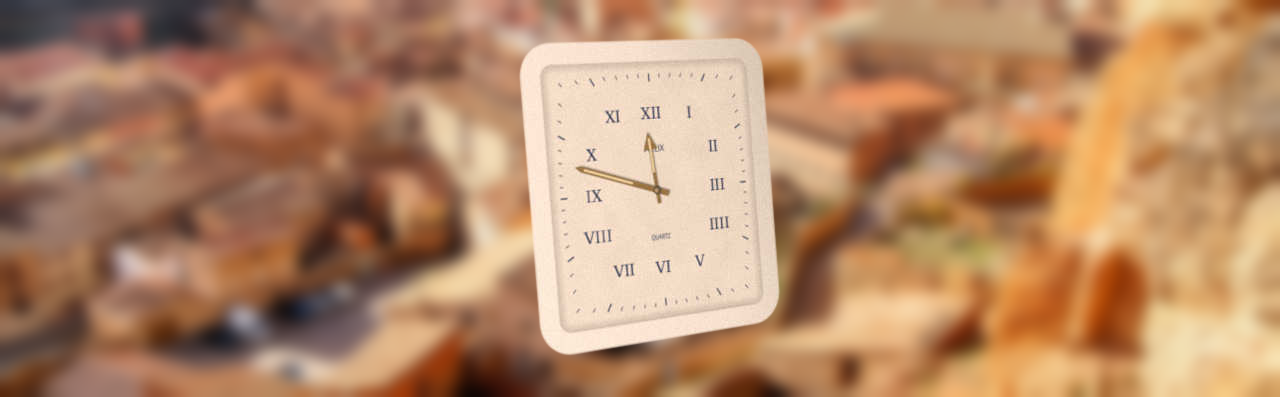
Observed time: 11:48
